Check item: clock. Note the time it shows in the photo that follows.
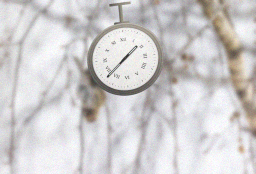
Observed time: 1:38
